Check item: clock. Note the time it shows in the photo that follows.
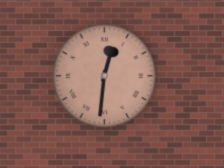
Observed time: 12:31
